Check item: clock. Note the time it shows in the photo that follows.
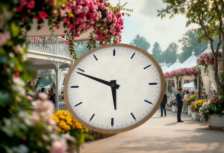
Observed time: 5:49
